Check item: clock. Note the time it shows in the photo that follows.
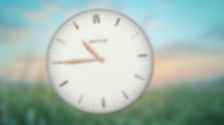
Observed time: 10:45
